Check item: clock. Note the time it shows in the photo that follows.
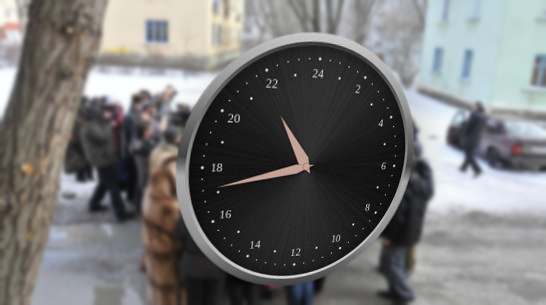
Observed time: 21:43
